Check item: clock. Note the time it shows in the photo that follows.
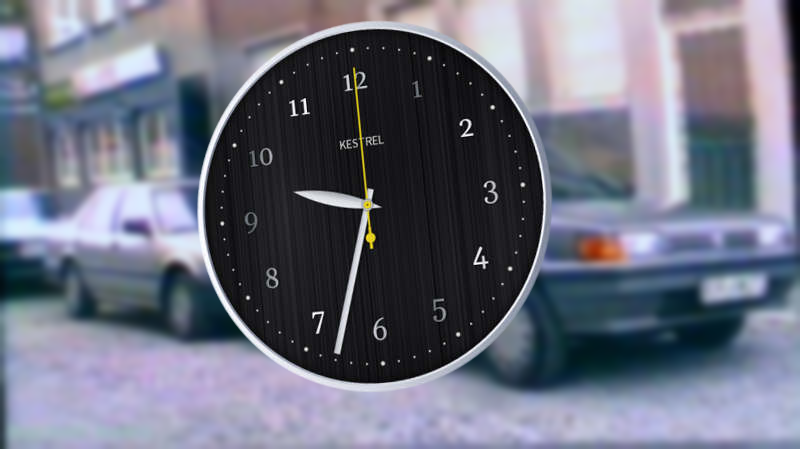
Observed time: 9:33:00
